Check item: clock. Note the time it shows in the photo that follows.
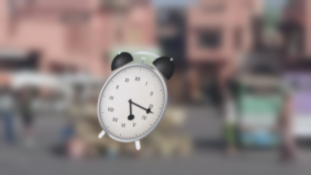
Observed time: 5:17
